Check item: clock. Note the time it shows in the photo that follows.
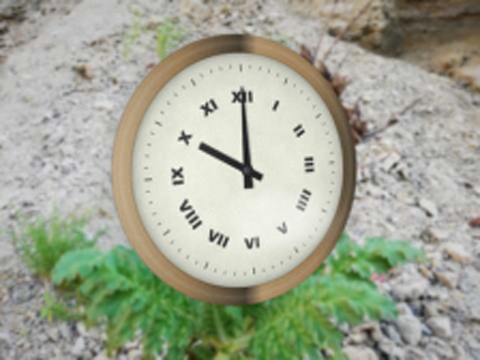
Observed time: 10:00
